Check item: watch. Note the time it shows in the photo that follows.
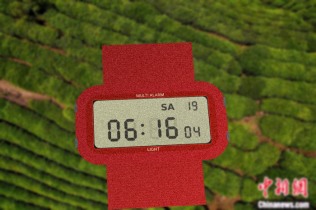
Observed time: 6:16:04
